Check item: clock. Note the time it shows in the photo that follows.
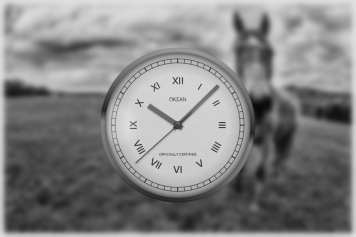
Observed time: 10:07:38
